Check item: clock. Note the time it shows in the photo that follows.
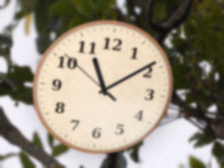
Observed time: 11:08:51
